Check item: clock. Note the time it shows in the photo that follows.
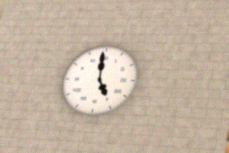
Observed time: 4:59
